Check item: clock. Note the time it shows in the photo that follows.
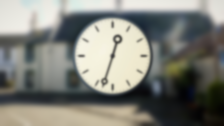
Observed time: 12:33
